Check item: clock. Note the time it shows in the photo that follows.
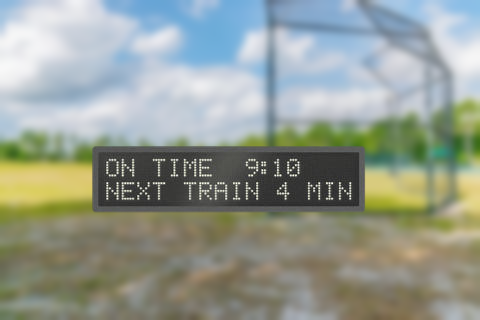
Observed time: 9:10
